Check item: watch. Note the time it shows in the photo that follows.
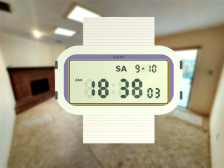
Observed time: 18:38:03
